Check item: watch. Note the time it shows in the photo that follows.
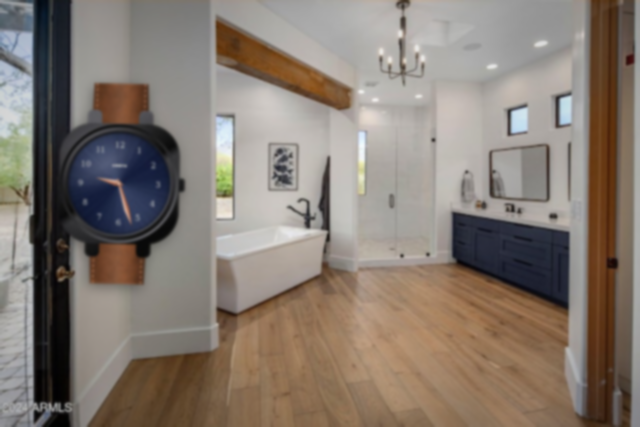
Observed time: 9:27
